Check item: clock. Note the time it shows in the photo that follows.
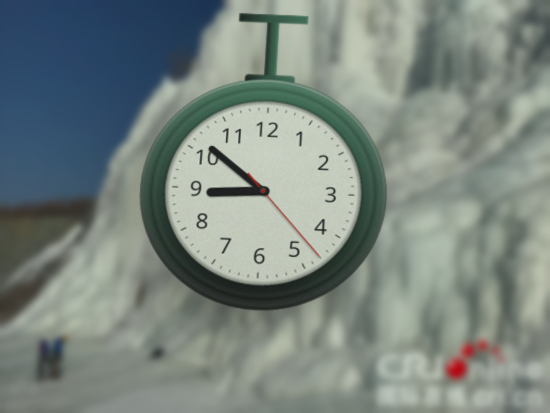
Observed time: 8:51:23
